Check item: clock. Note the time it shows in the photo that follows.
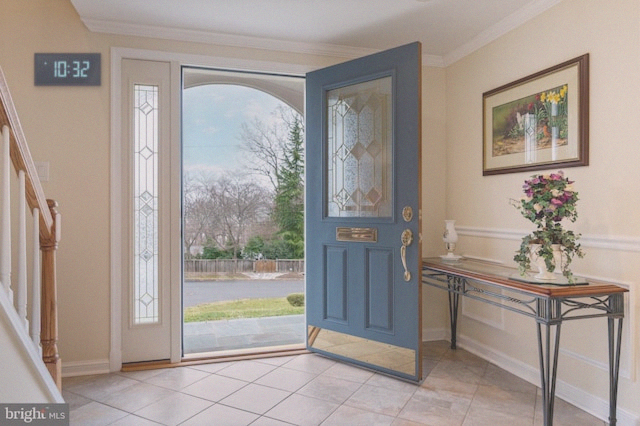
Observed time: 10:32
